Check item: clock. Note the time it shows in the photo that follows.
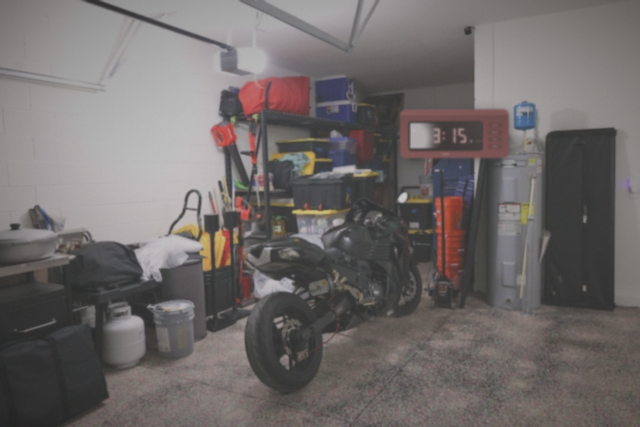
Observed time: 3:15
